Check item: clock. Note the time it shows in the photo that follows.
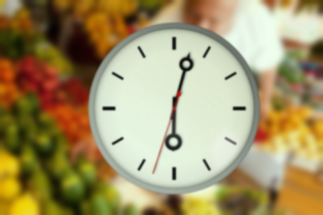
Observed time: 6:02:33
